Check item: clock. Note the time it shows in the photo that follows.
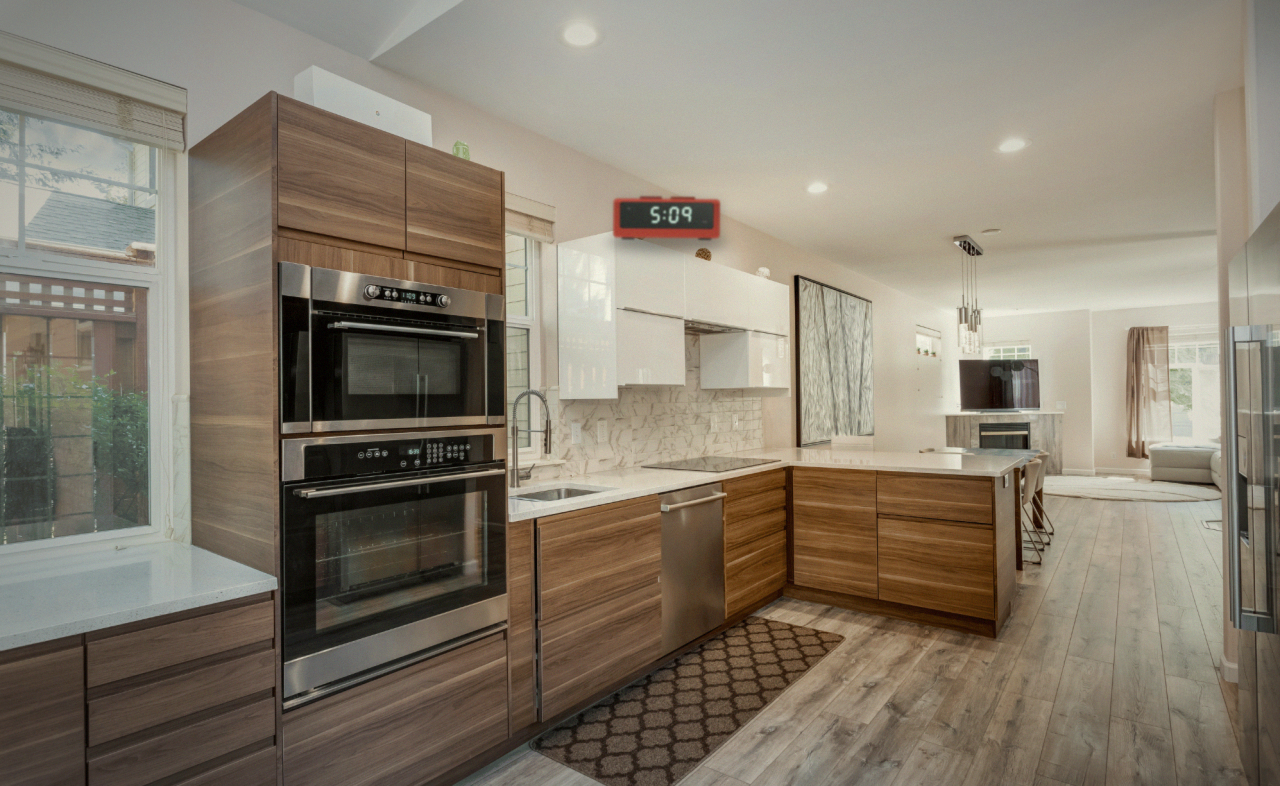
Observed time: 5:09
